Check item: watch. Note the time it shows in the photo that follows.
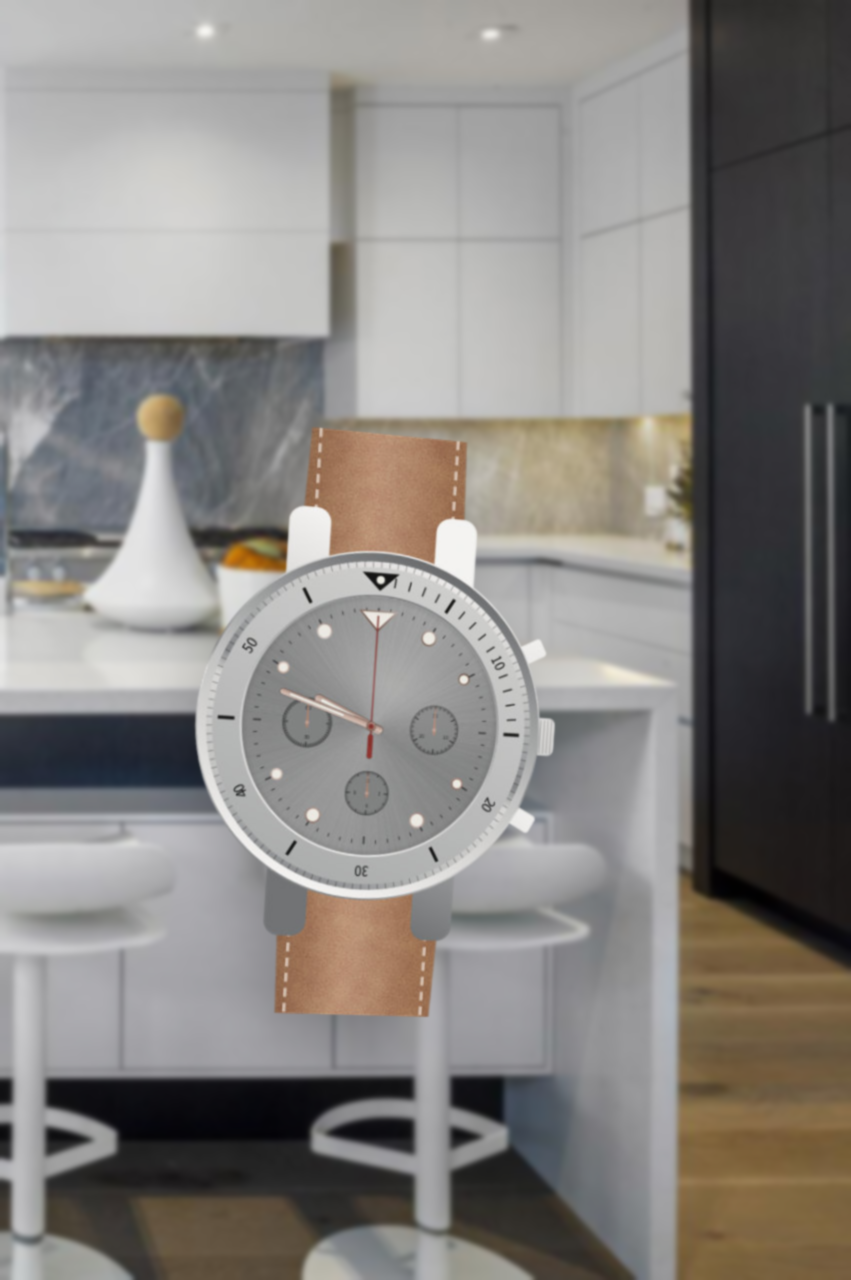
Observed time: 9:48
